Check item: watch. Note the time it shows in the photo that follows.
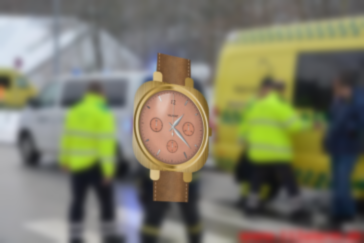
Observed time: 1:22
